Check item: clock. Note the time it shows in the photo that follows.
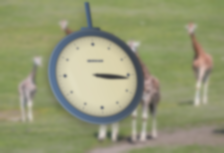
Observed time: 3:16
